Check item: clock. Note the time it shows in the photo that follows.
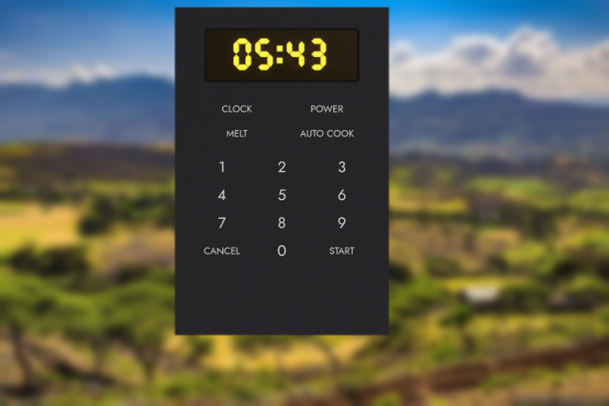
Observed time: 5:43
